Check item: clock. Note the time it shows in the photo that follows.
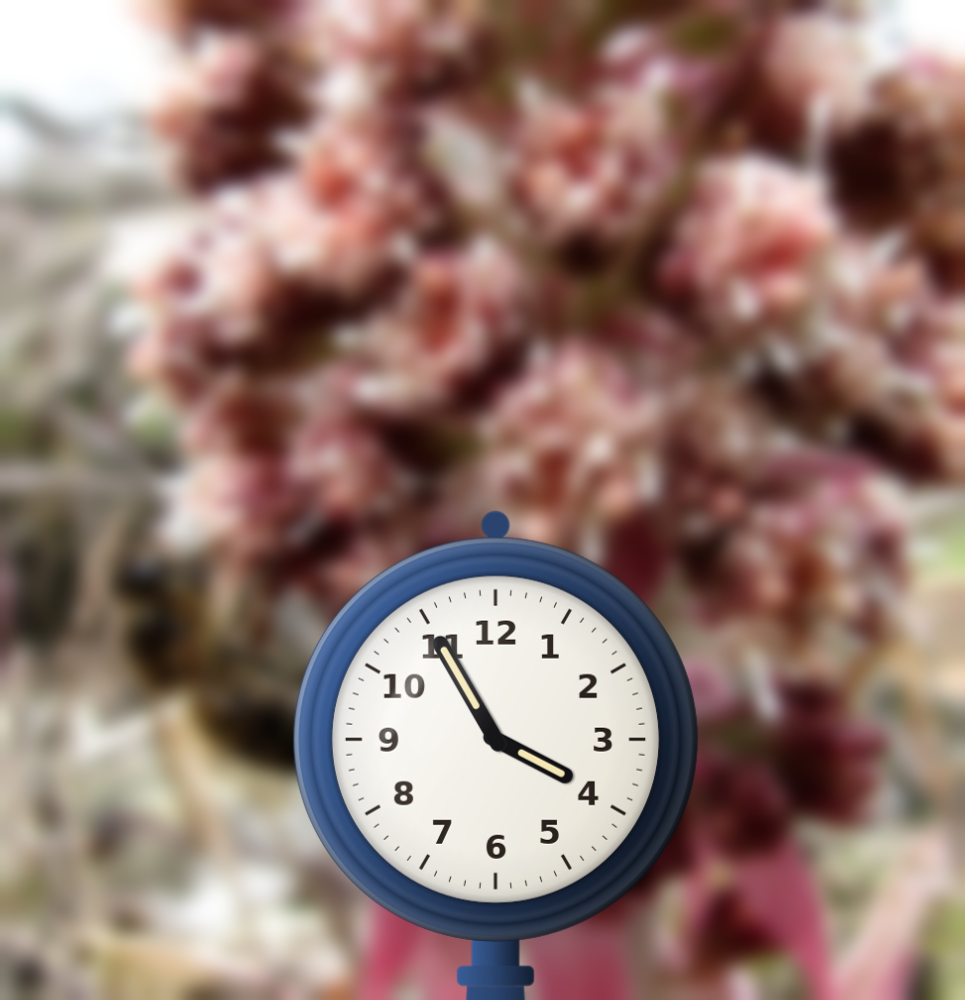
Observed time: 3:55
